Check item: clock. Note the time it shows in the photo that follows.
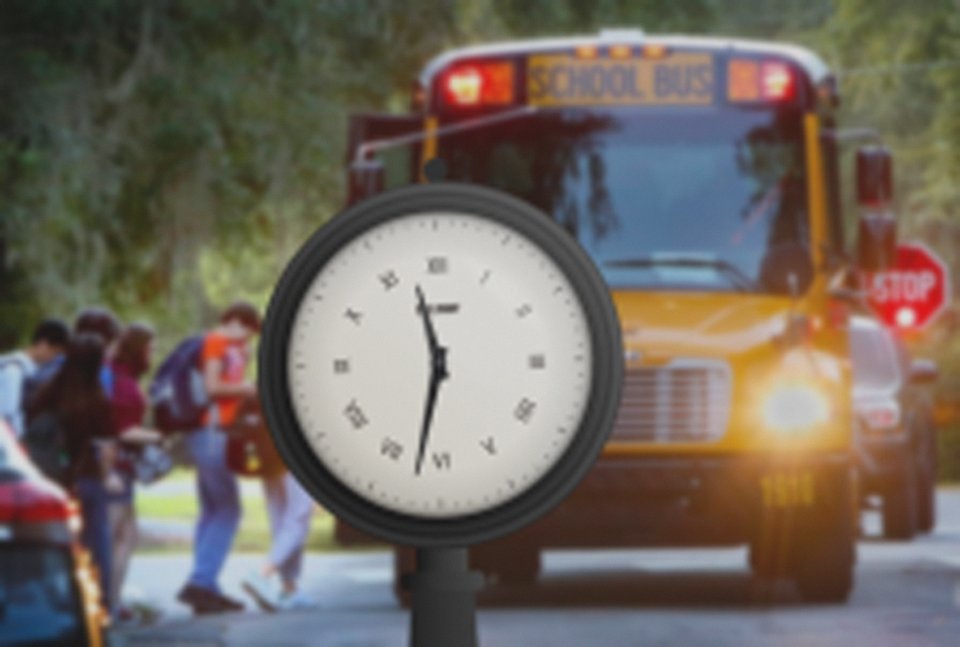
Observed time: 11:32
